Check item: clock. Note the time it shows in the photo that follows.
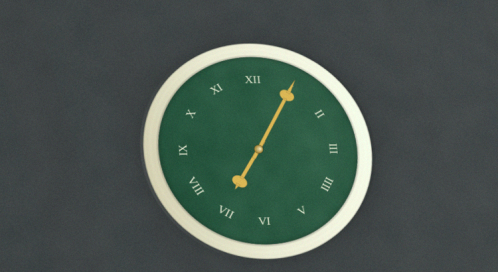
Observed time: 7:05
